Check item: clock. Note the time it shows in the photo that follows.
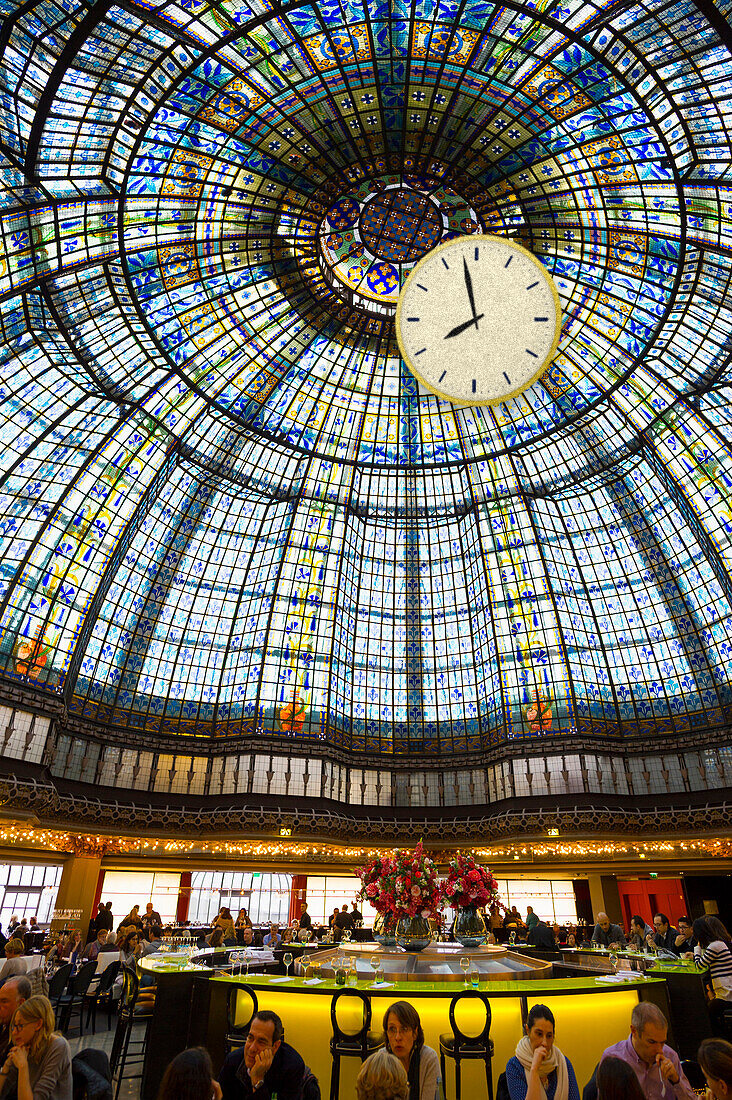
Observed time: 7:58
